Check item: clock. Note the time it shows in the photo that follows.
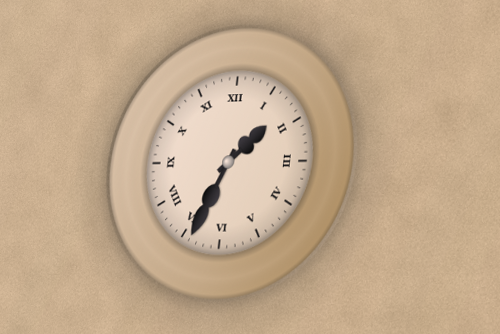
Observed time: 1:34
